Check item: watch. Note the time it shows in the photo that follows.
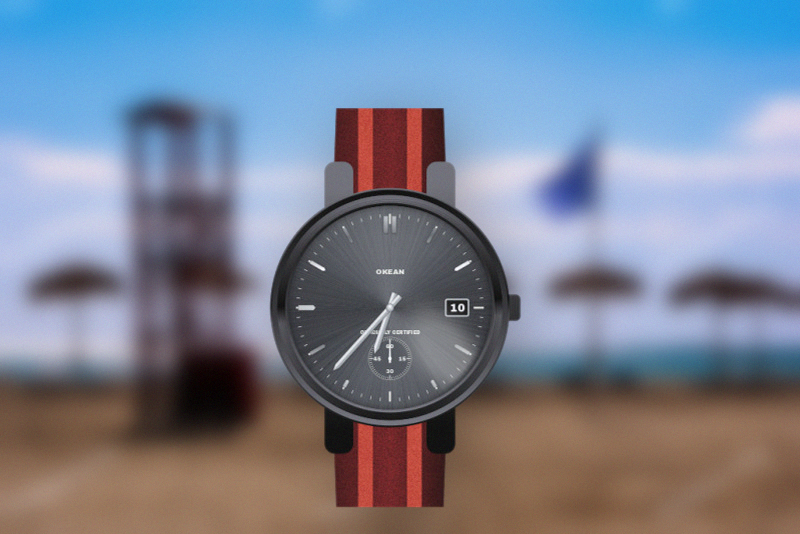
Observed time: 6:37
